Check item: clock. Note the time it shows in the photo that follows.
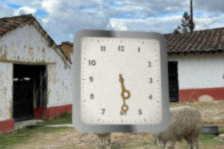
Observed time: 5:29
